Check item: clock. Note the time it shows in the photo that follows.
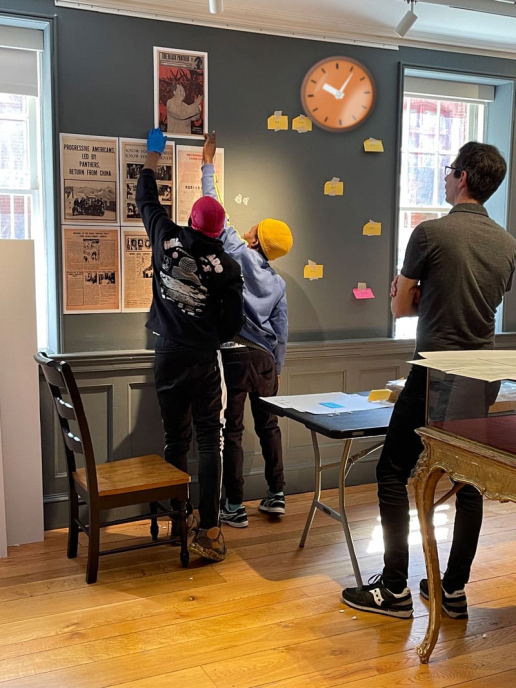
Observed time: 10:06
